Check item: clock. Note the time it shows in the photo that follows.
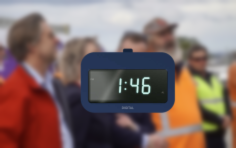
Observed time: 1:46
